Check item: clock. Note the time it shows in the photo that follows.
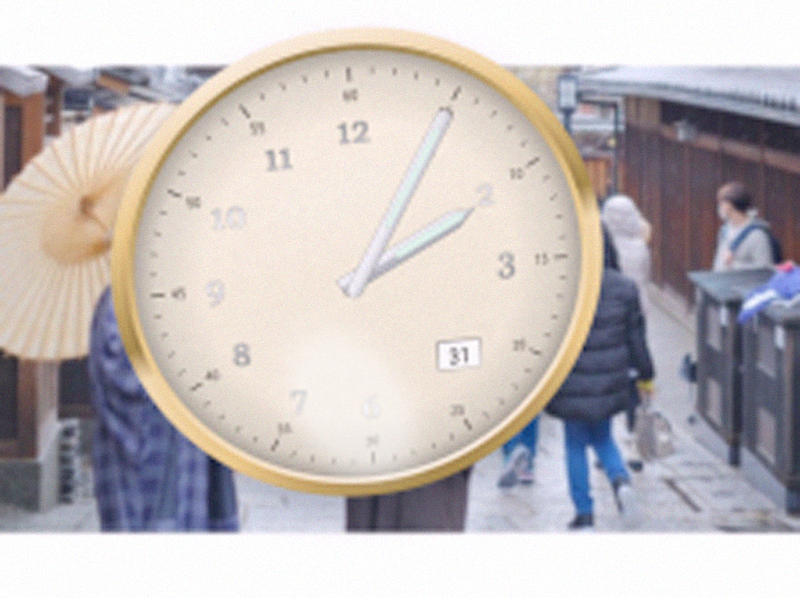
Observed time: 2:05
